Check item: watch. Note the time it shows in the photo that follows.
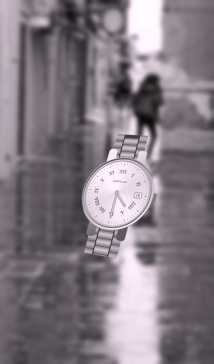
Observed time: 4:30
